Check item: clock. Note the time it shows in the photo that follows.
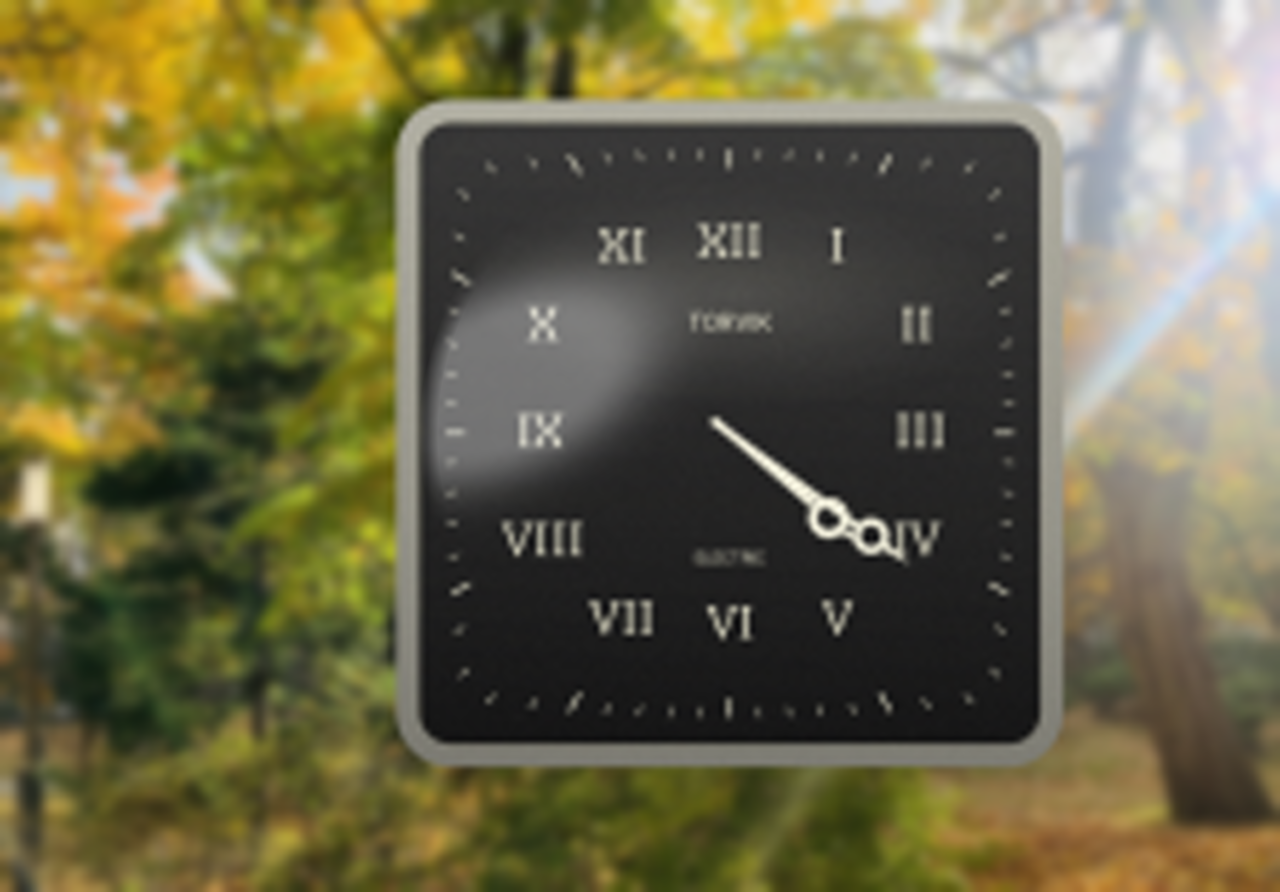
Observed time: 4:21
